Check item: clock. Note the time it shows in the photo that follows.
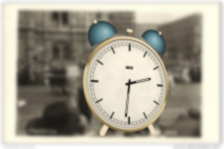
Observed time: 2:31
